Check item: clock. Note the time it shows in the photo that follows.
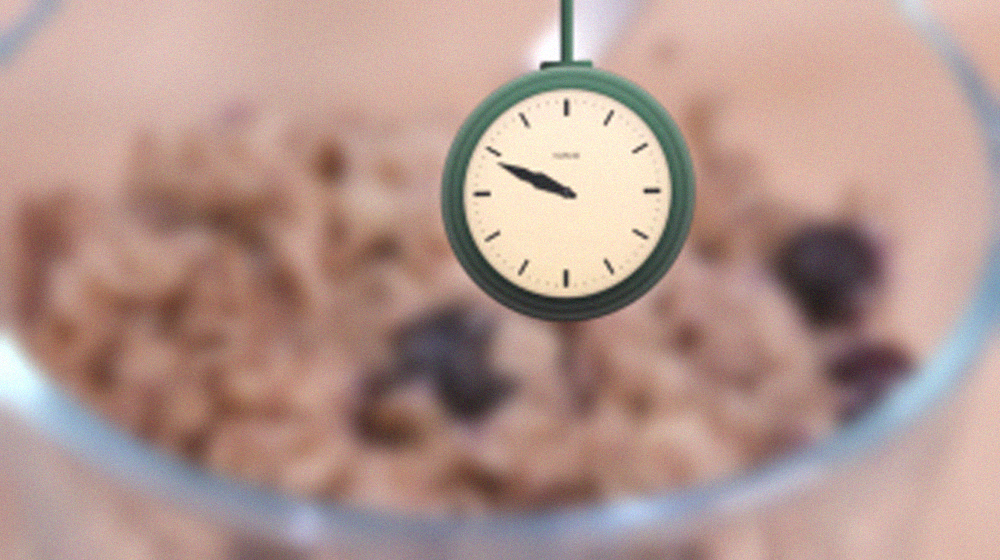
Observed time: 9:49
